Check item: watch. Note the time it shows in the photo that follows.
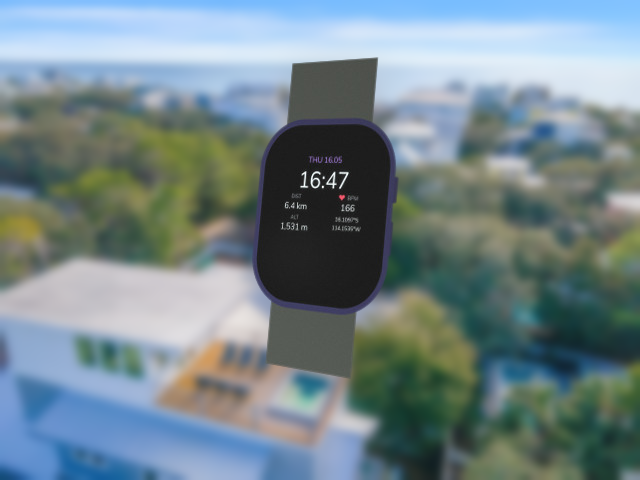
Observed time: 16:47
